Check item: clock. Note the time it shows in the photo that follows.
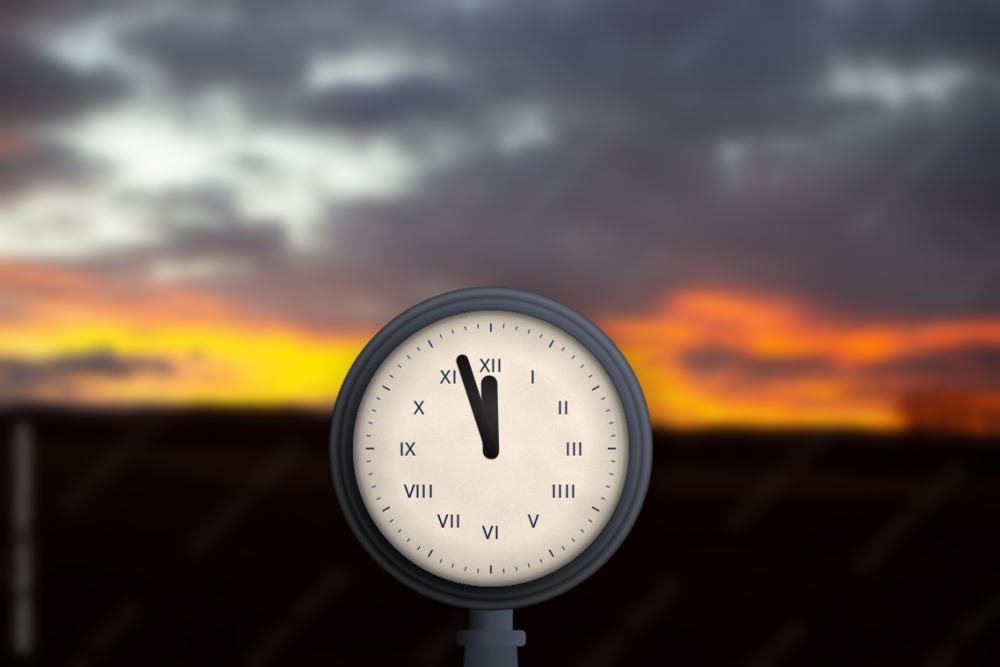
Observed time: 11:57
